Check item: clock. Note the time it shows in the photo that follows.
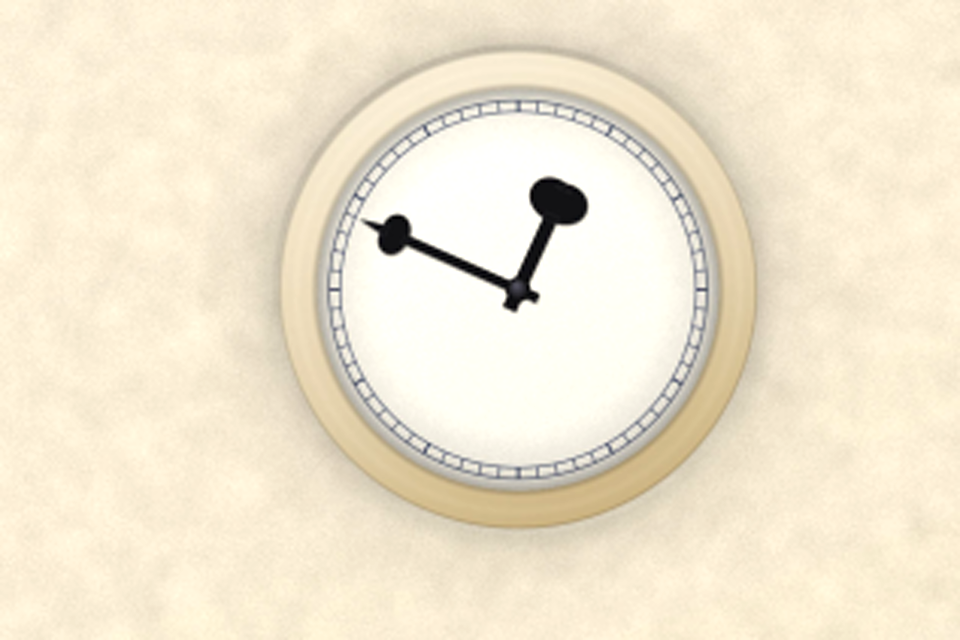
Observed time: 12:49
